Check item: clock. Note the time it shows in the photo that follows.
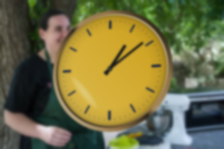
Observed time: 1:09
